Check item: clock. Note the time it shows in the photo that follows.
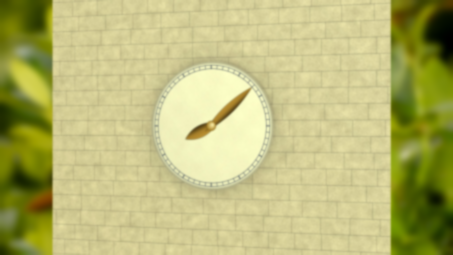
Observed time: 8:08
